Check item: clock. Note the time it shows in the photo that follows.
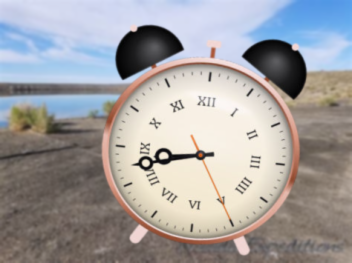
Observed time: 8:42:25
